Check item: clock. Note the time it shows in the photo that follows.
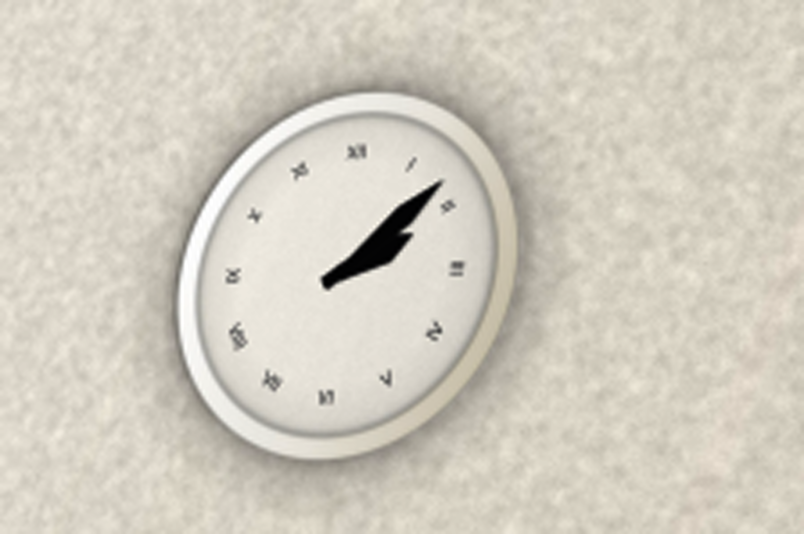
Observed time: 2:08
